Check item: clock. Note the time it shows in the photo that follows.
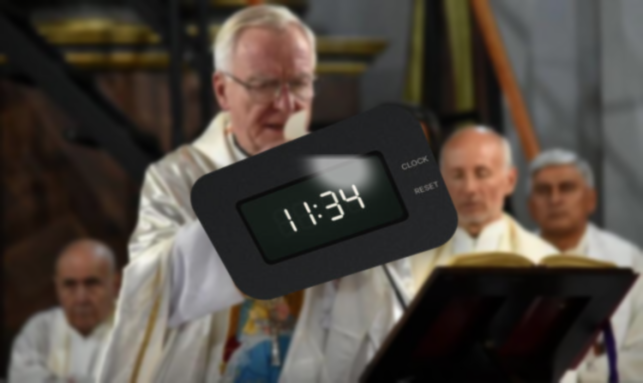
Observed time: 11:34
